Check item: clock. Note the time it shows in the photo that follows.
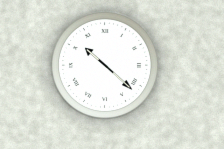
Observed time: 10:22
